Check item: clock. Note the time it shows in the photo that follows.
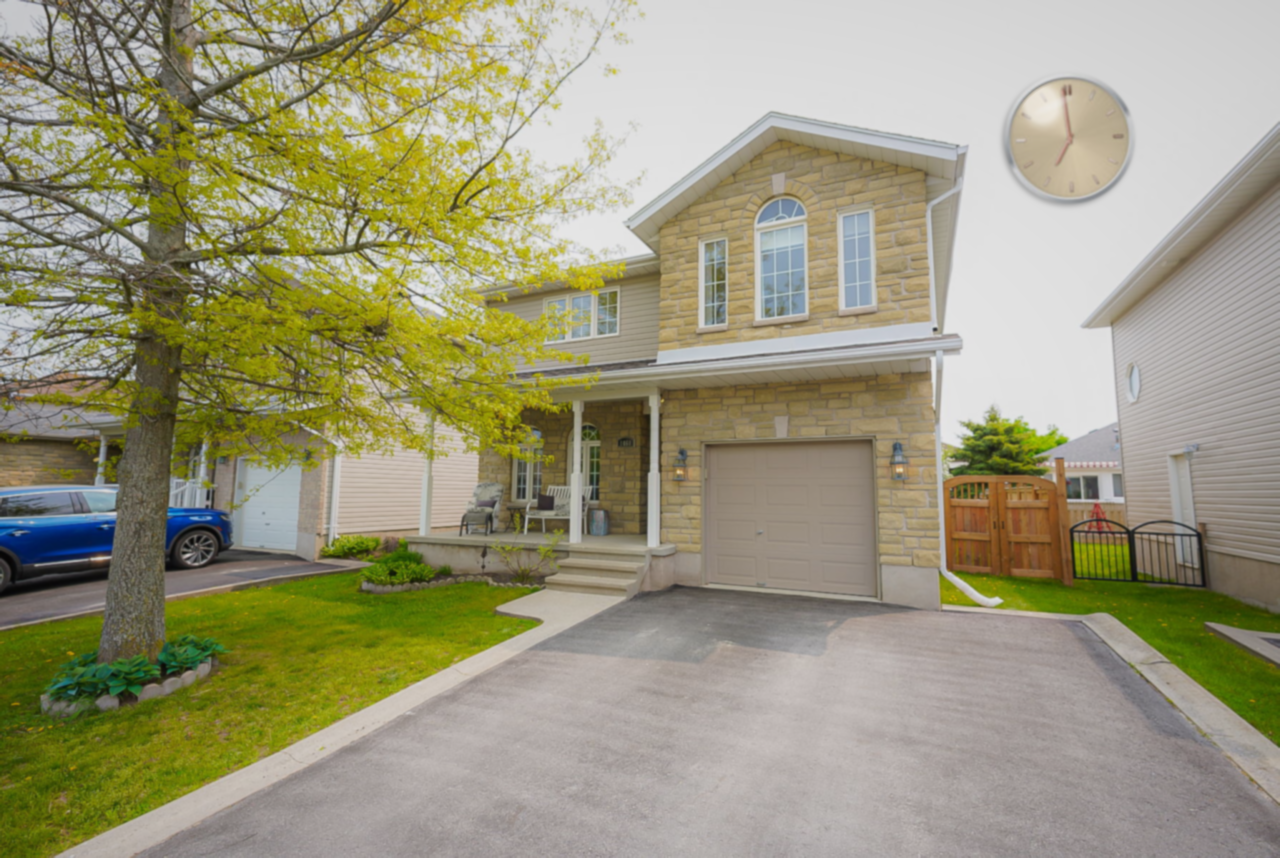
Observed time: 6:59
